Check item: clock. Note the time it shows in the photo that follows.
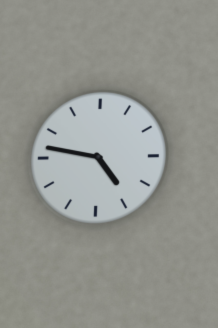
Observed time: 4:47
